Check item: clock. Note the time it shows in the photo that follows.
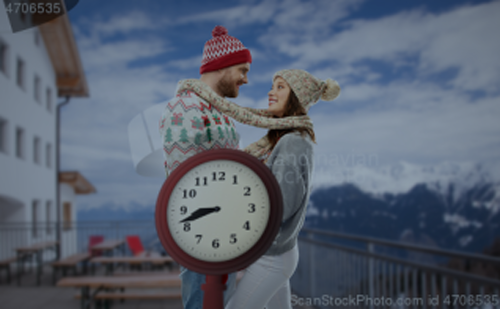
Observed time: 8:42
